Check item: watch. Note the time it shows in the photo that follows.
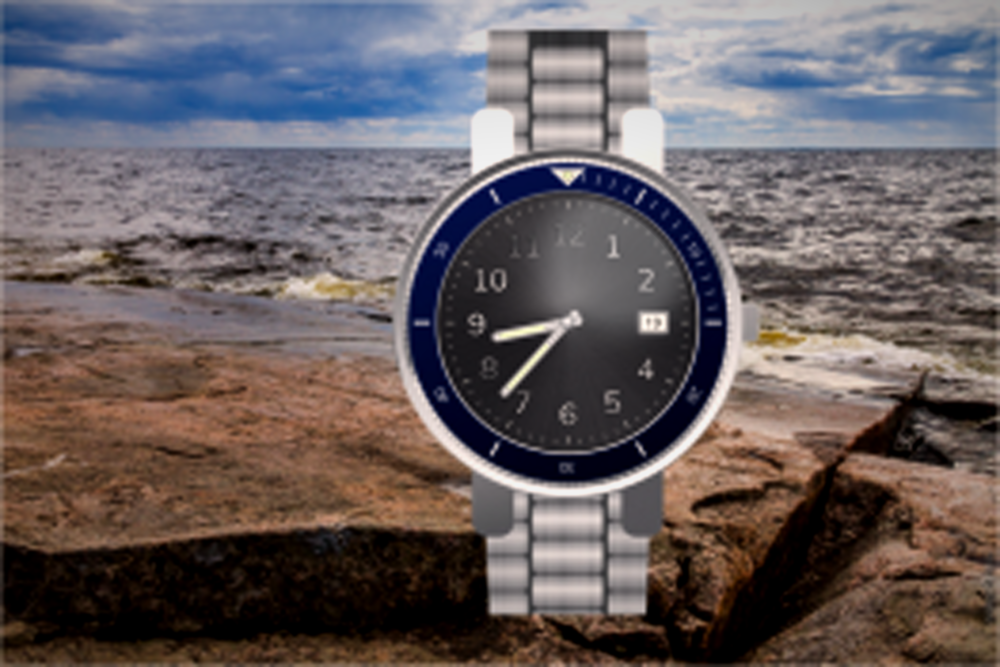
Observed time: 8:37
